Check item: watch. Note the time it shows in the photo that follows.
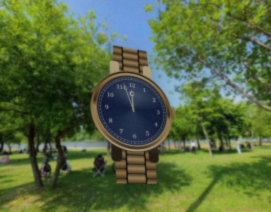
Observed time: 11:57
